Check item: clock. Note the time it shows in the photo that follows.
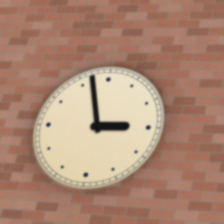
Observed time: 2:57
